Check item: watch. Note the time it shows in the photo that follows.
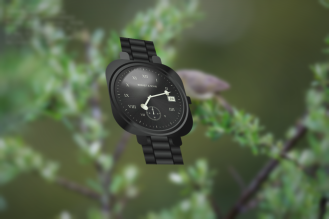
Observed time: 7:12
